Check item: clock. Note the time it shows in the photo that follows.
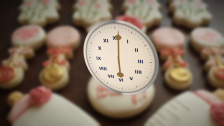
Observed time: 6:01
